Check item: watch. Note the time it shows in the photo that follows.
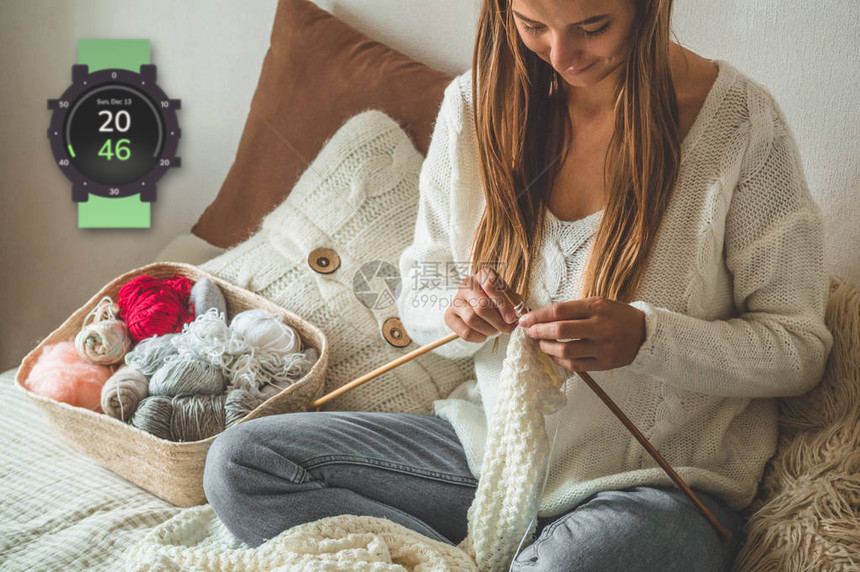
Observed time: 20:46
